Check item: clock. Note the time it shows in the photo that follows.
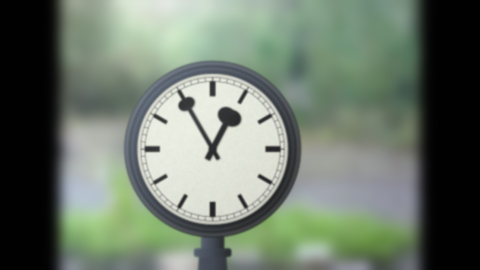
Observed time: 12:55
